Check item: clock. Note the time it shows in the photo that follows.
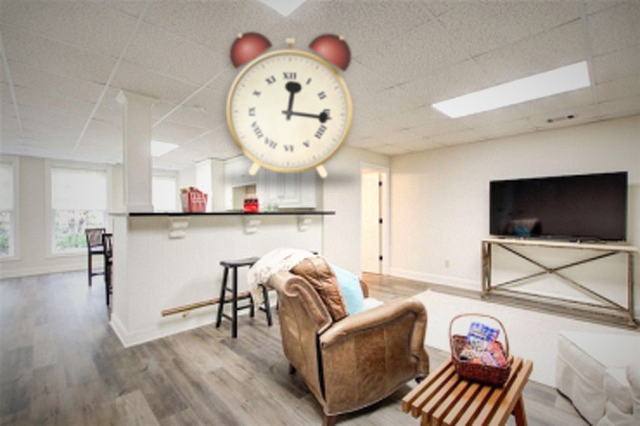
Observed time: 12:16
